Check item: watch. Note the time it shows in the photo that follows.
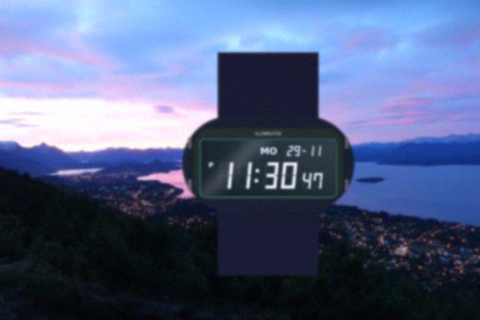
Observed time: 11:30:47
